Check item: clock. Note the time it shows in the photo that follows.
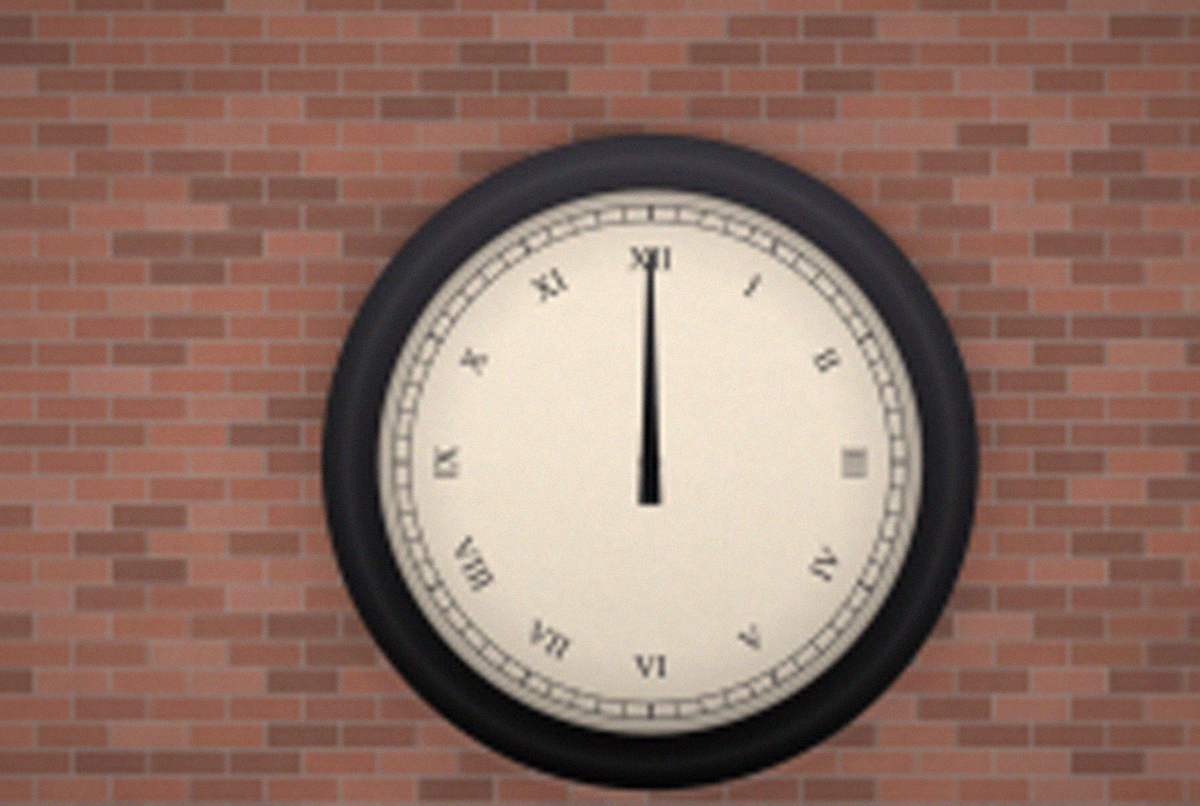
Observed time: 12:00
